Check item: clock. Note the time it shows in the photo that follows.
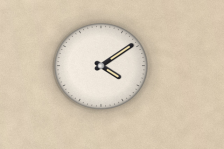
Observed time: 4:09
